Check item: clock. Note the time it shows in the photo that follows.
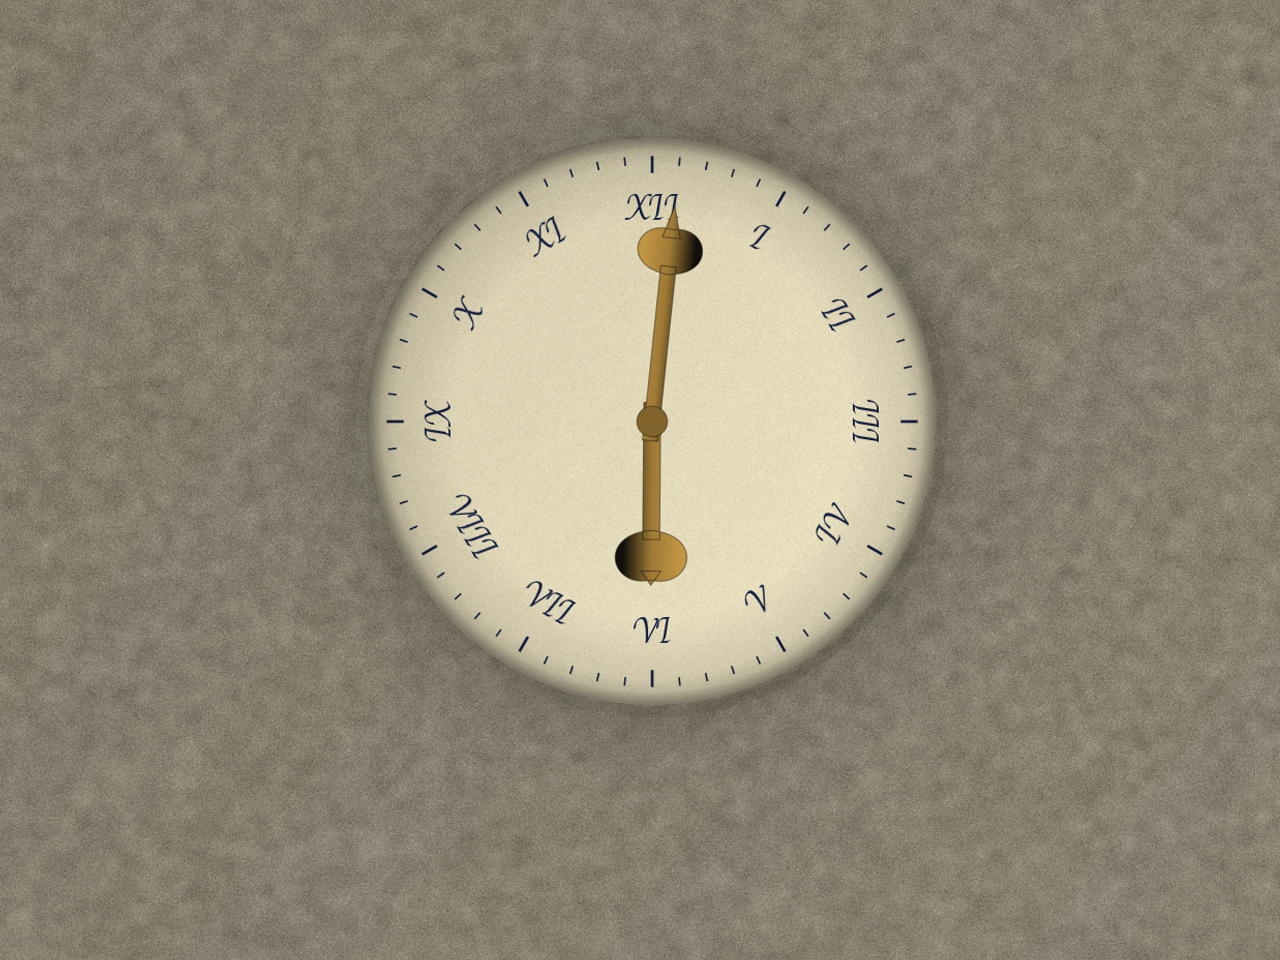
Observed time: 6:01
